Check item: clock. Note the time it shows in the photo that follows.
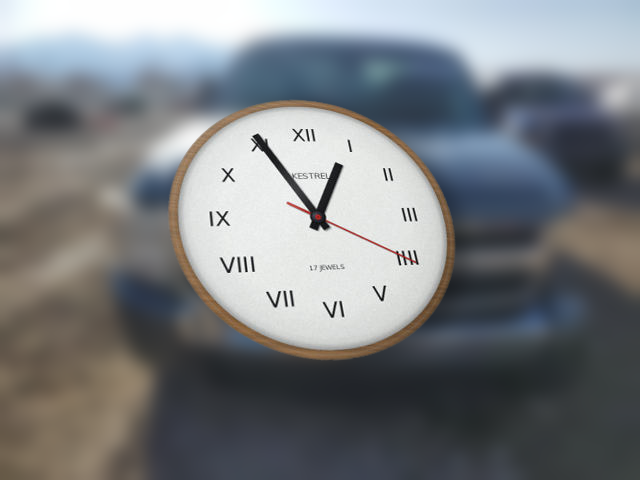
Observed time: 12:55:20
